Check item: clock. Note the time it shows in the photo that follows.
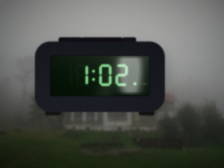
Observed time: 1:02
